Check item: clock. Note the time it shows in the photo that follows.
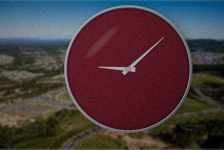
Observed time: 9:08
